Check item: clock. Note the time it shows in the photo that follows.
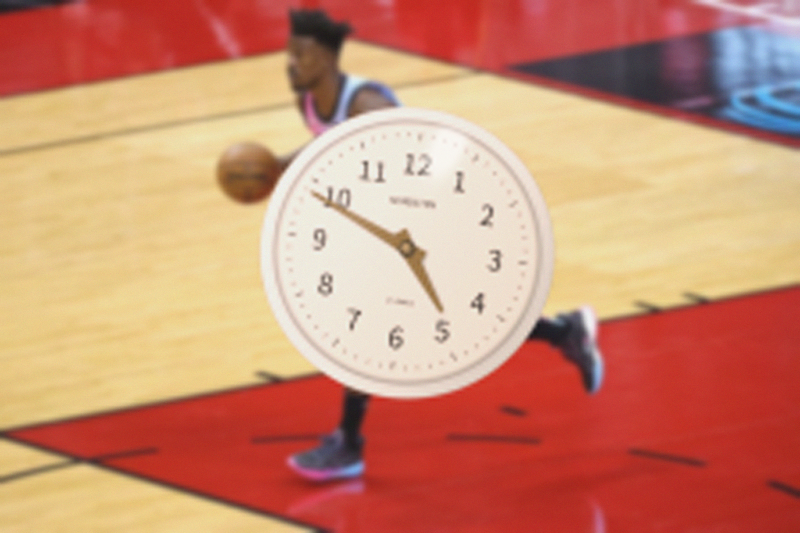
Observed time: 4:49
